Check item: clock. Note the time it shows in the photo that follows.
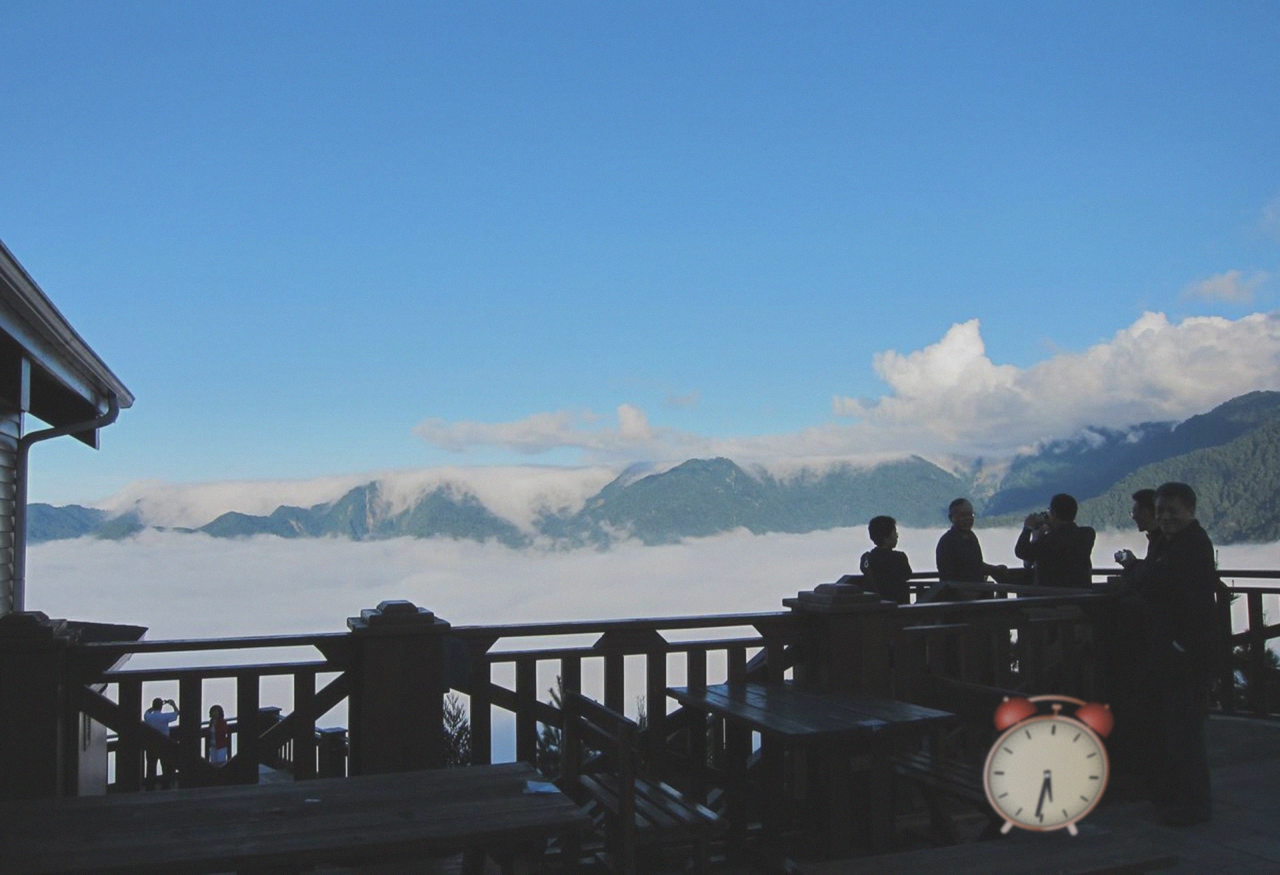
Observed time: 5:31
